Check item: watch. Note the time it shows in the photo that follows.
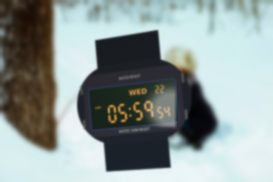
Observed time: 5:59:54
